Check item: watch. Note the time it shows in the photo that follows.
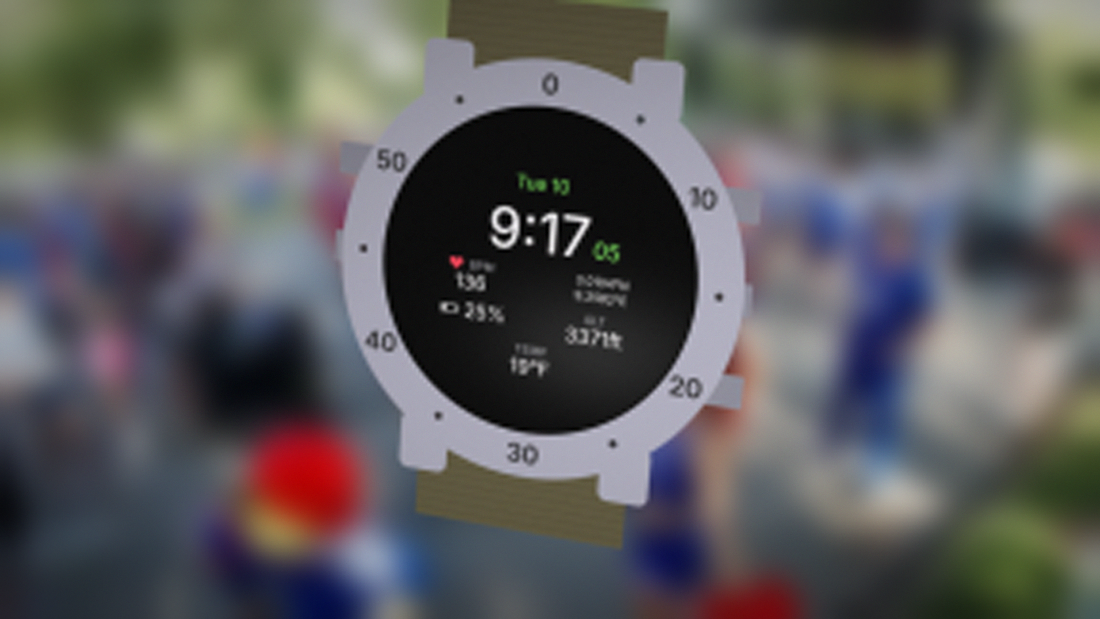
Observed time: 9:17
